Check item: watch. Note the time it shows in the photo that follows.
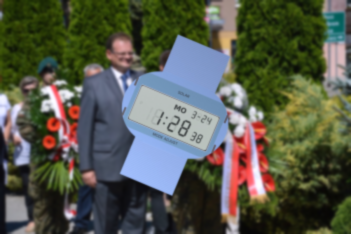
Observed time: 1:28
